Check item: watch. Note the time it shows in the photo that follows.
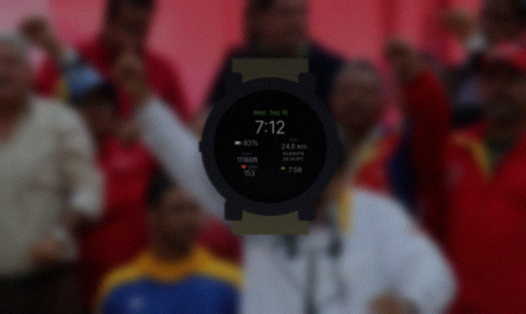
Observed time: 7:12
